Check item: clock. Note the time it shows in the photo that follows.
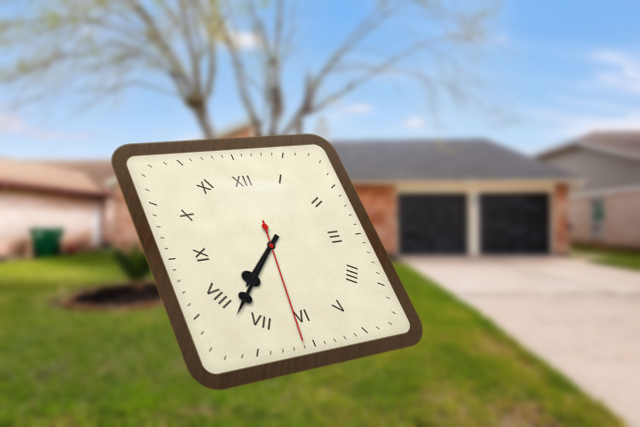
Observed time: 7:37:31
